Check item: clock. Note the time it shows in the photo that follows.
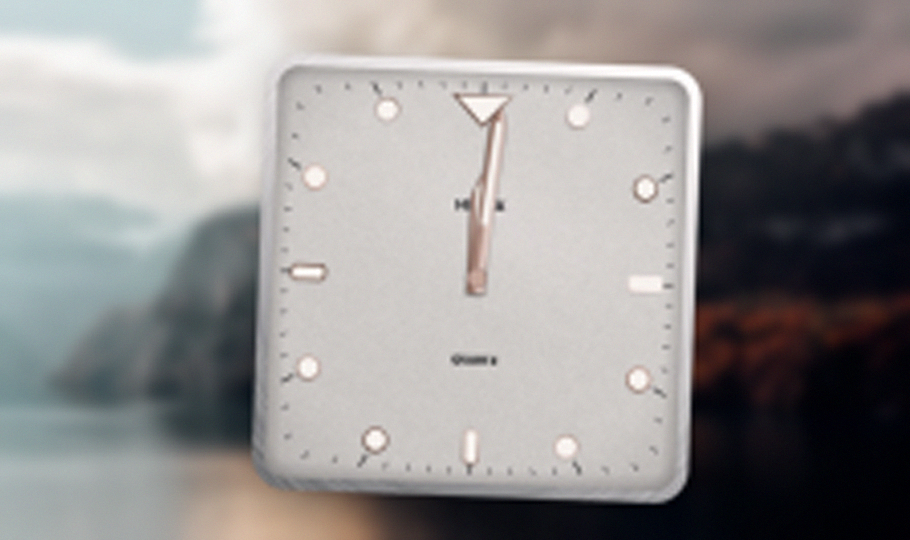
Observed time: 12:01
